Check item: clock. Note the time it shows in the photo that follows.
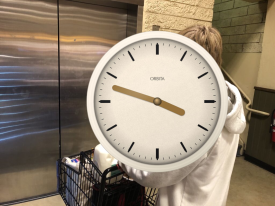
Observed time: 3:48
